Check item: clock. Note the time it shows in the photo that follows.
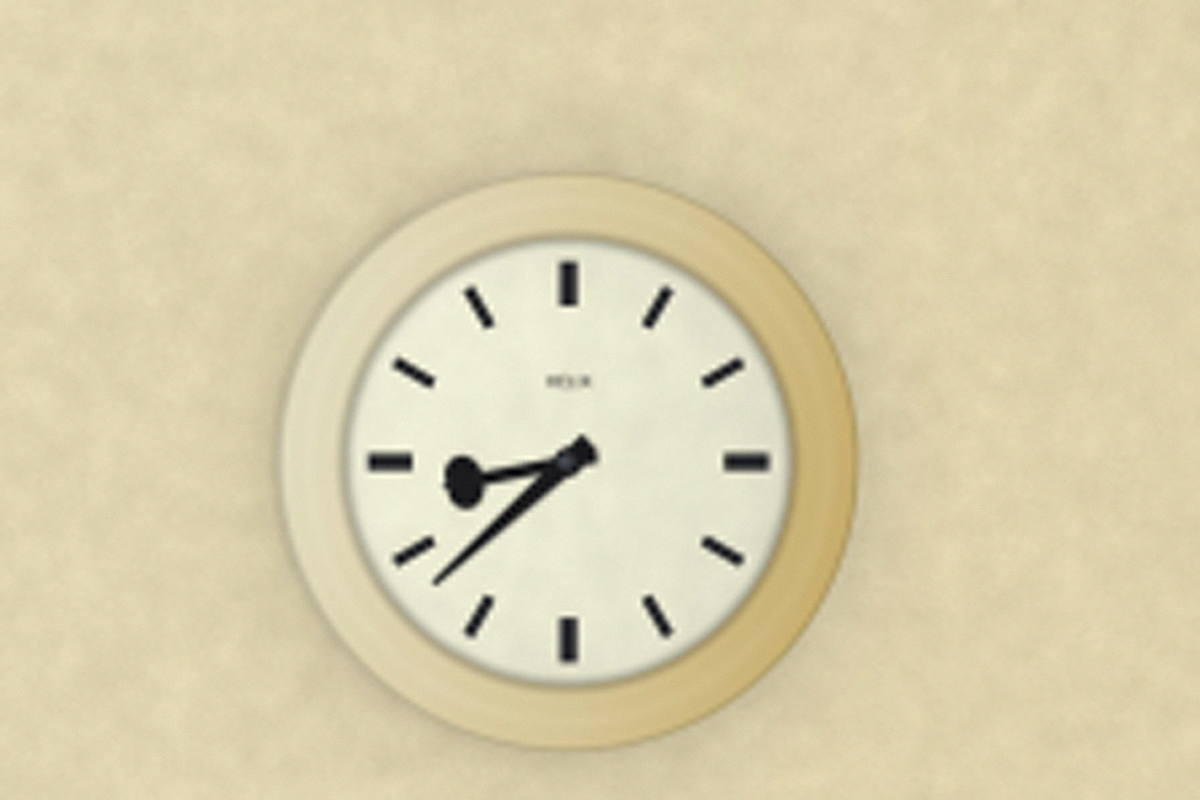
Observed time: 8:38
